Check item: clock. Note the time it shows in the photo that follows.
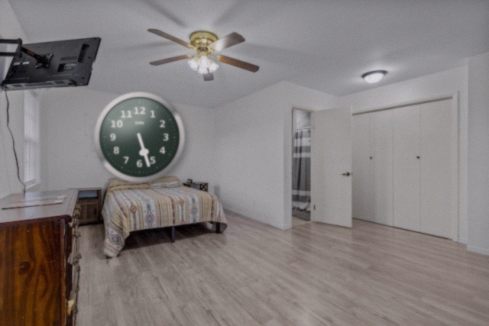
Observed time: 5:27
